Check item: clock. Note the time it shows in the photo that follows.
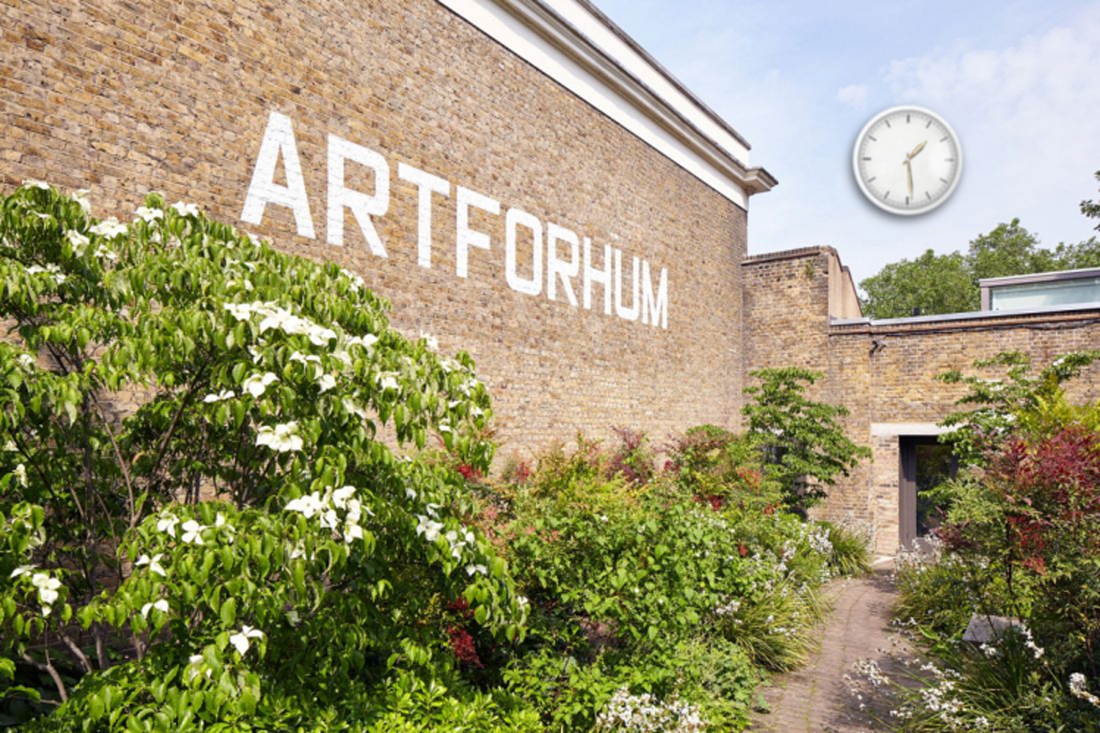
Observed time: 1:29
